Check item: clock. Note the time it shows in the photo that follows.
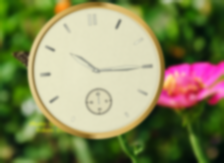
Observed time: 10:15
